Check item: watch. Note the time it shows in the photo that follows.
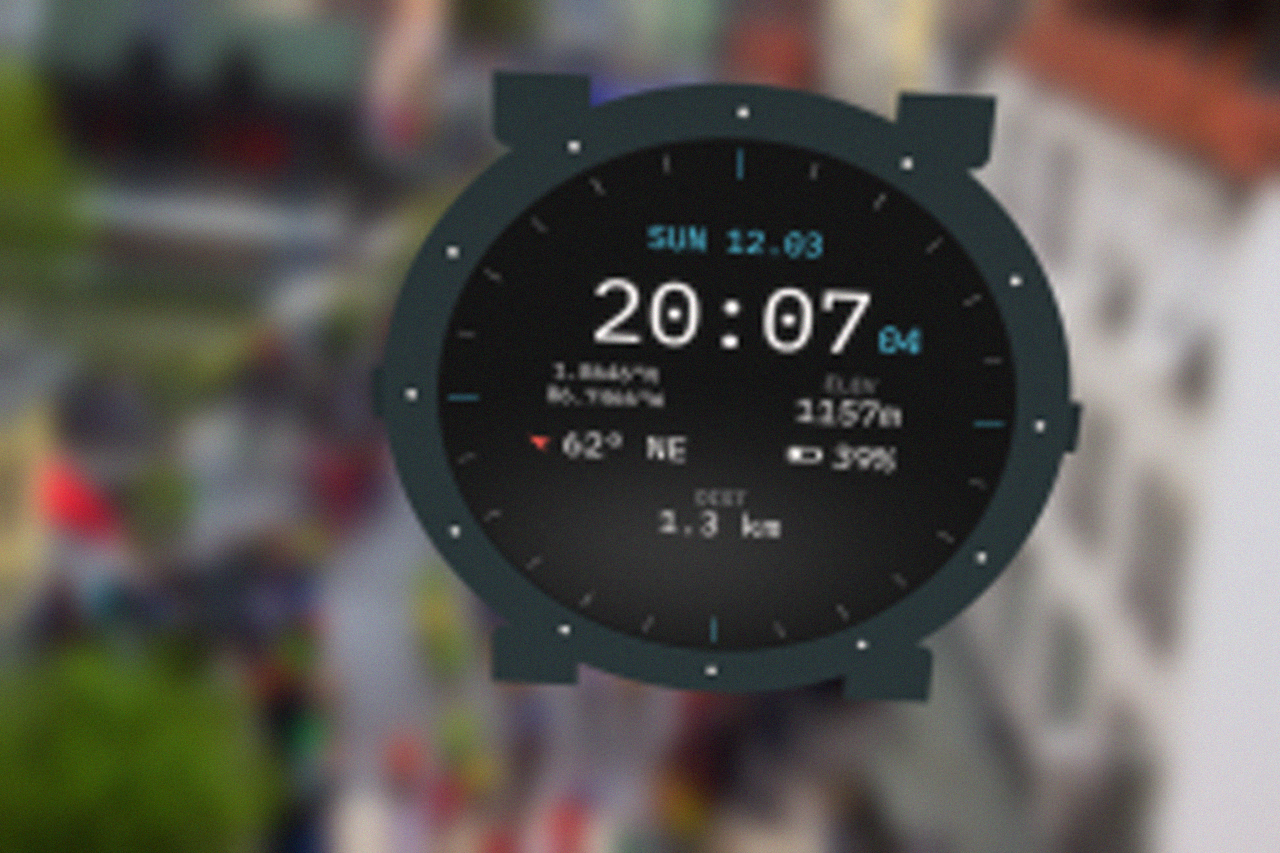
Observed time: 20:07
